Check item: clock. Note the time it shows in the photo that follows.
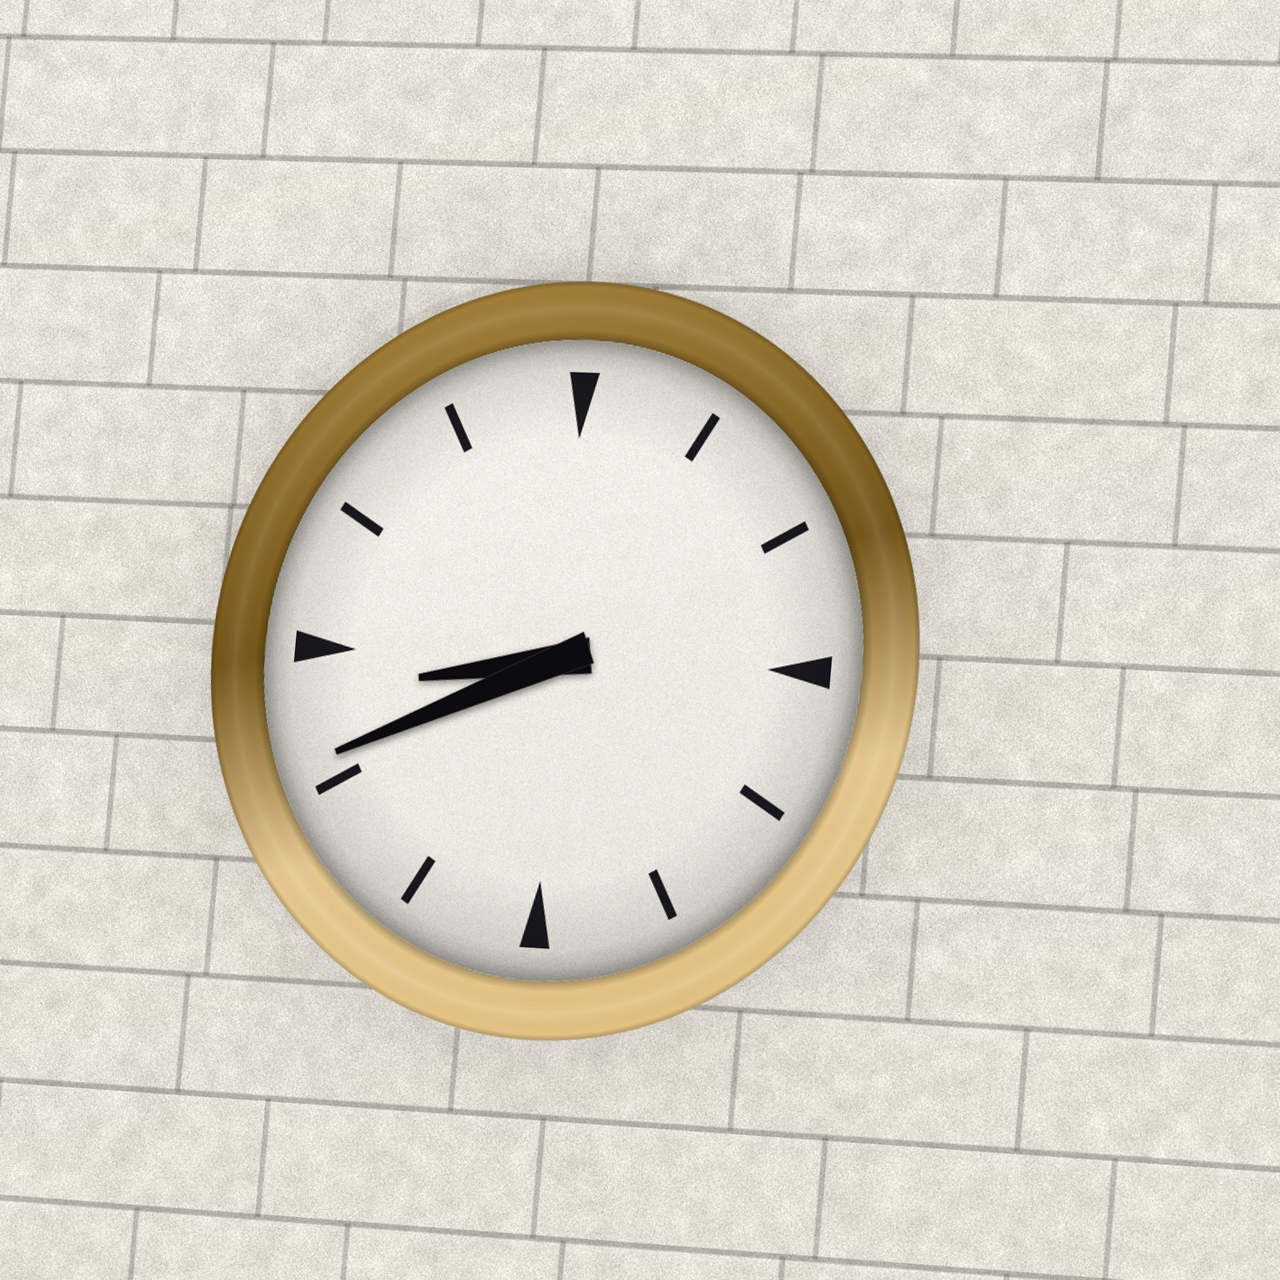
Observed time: 8:41
